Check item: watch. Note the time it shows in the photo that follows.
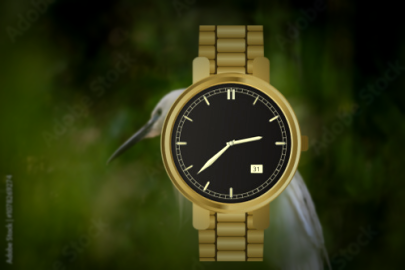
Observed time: 2:38
